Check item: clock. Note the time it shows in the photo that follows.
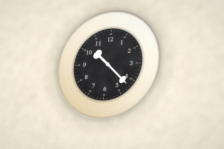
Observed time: 10:22
